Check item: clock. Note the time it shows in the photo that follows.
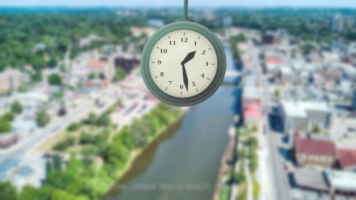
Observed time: 1:28
